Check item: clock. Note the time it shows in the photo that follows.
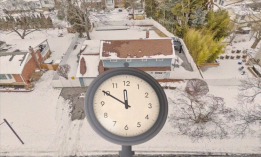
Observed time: 11:50
